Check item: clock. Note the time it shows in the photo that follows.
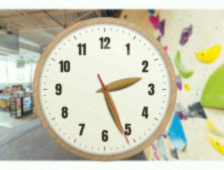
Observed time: 2:26:26
